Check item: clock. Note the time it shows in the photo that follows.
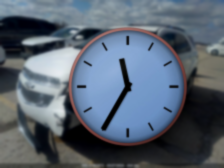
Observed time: 11:35
